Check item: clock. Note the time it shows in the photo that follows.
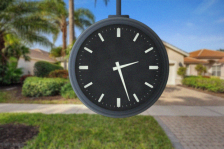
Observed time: 2:27
